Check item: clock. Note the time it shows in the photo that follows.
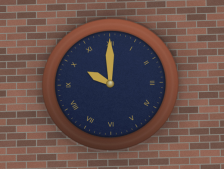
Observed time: 10:00
